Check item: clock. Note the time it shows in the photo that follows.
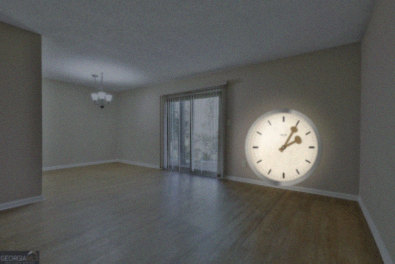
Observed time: 2:05
